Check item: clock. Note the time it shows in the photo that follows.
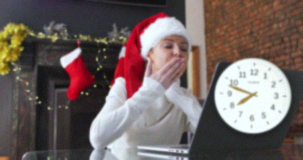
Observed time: 7:48
